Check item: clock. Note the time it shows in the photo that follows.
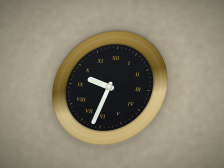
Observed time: 9:32
